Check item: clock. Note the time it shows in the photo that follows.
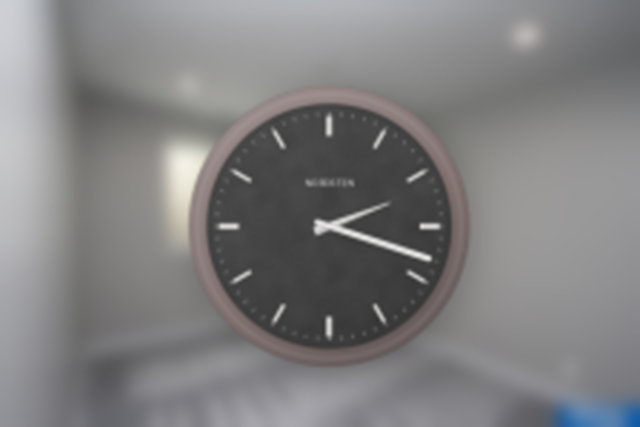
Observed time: 2:18
